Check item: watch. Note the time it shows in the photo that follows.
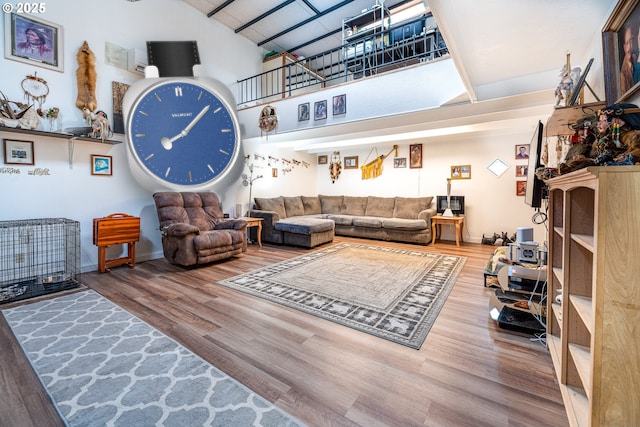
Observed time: 8:08
